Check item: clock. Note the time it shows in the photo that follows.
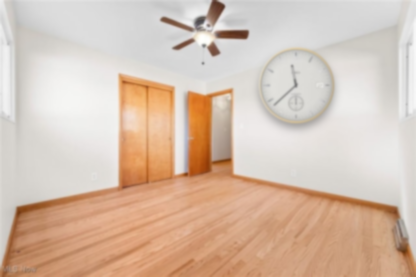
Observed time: 11:38
